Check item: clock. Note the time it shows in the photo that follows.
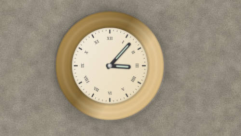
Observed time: 3:07
